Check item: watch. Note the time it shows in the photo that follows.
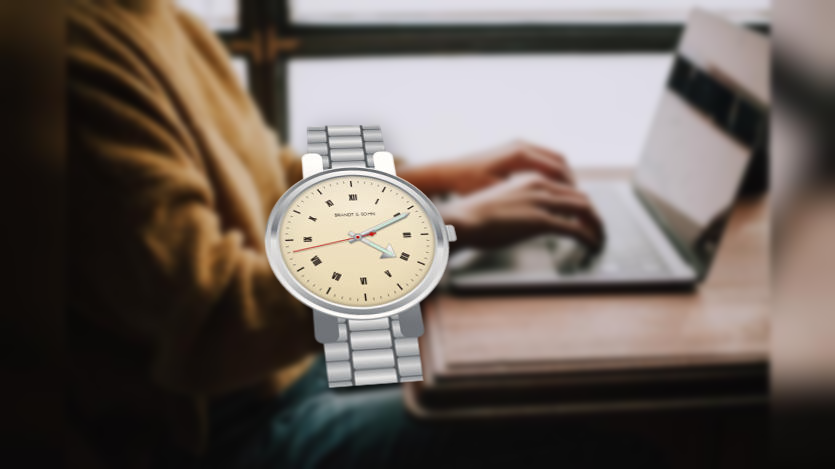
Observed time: 4:10:43
